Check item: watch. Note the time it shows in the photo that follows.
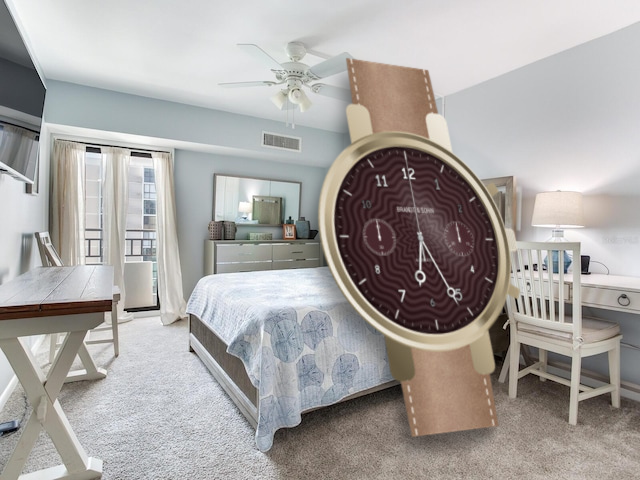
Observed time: 6:26
